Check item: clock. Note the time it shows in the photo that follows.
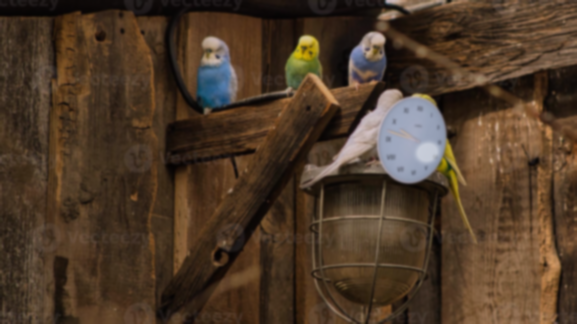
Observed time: 9:47
